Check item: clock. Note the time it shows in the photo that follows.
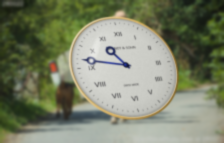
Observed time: 10:47
